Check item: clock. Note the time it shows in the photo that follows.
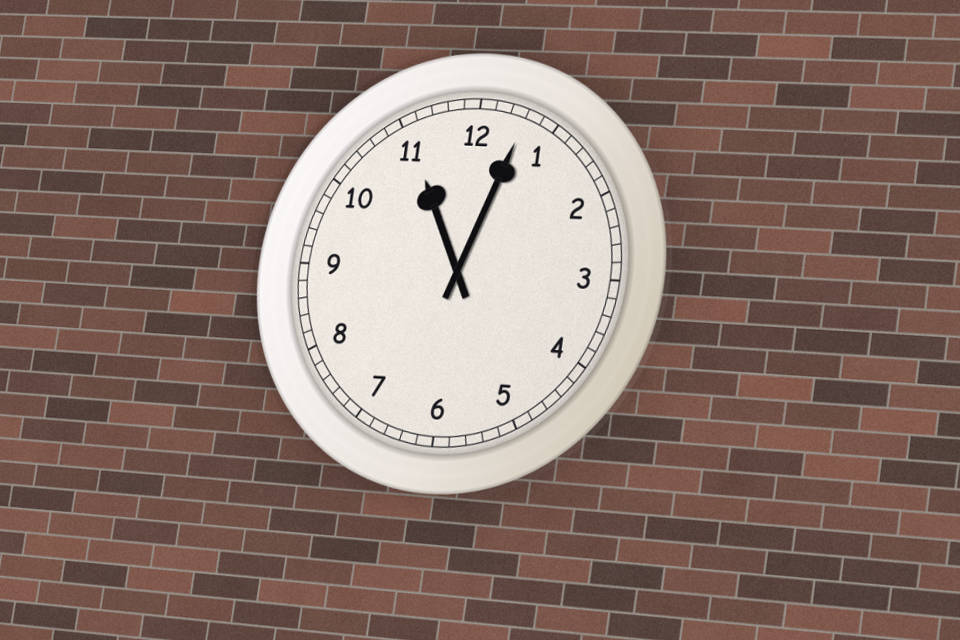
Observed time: 11:03
